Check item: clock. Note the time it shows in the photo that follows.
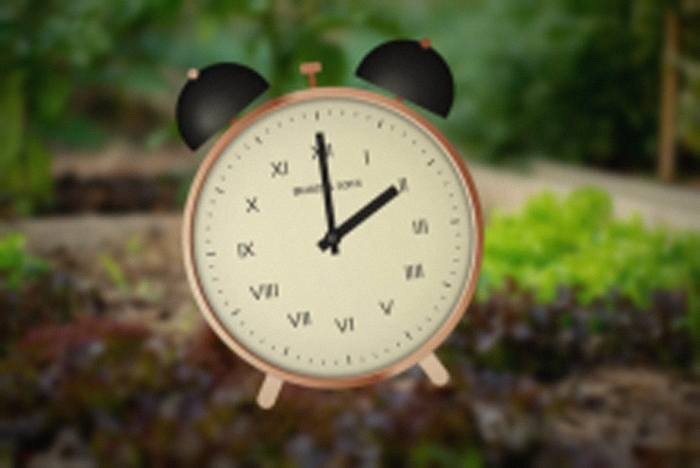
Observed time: 2:00
